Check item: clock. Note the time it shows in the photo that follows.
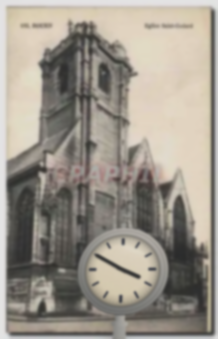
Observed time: 3:50
